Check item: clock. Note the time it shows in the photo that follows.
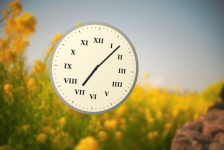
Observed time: 7:07
